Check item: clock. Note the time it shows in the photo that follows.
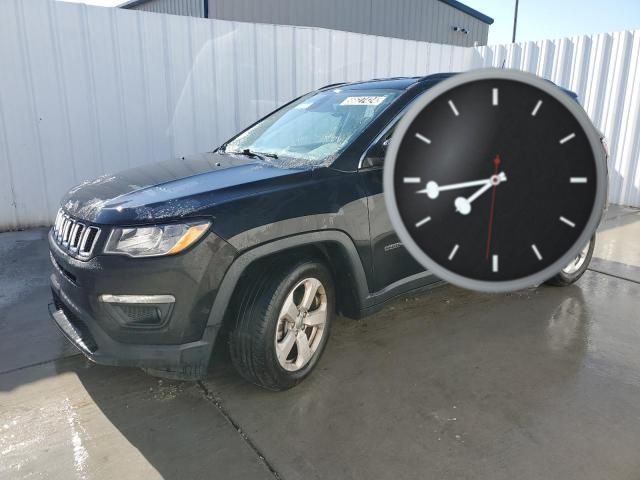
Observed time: 7:43:31
